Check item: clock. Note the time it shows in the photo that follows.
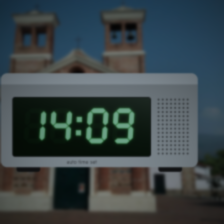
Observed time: 14:09
